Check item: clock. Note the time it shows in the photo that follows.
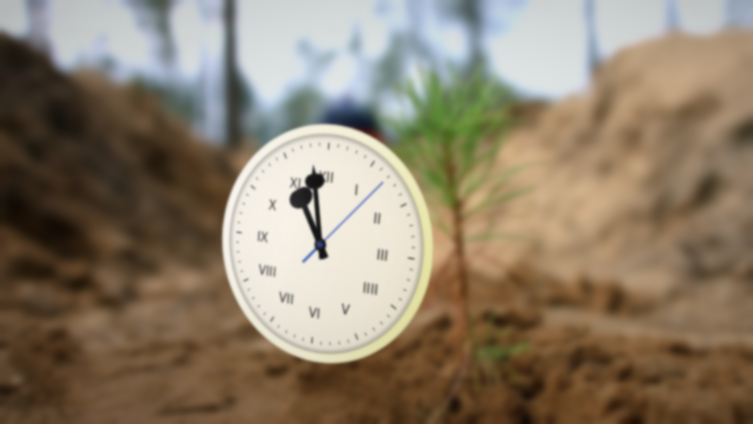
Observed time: 10:58:07
